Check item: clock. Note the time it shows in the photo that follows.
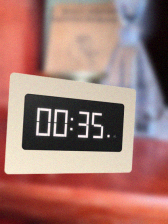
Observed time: 0:35
